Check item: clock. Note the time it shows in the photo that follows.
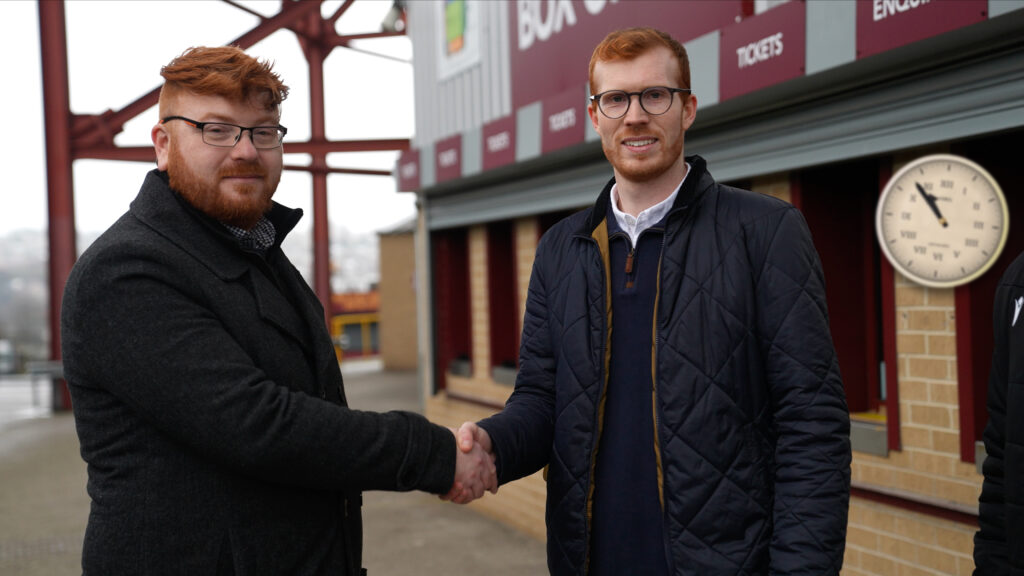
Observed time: 10:53
